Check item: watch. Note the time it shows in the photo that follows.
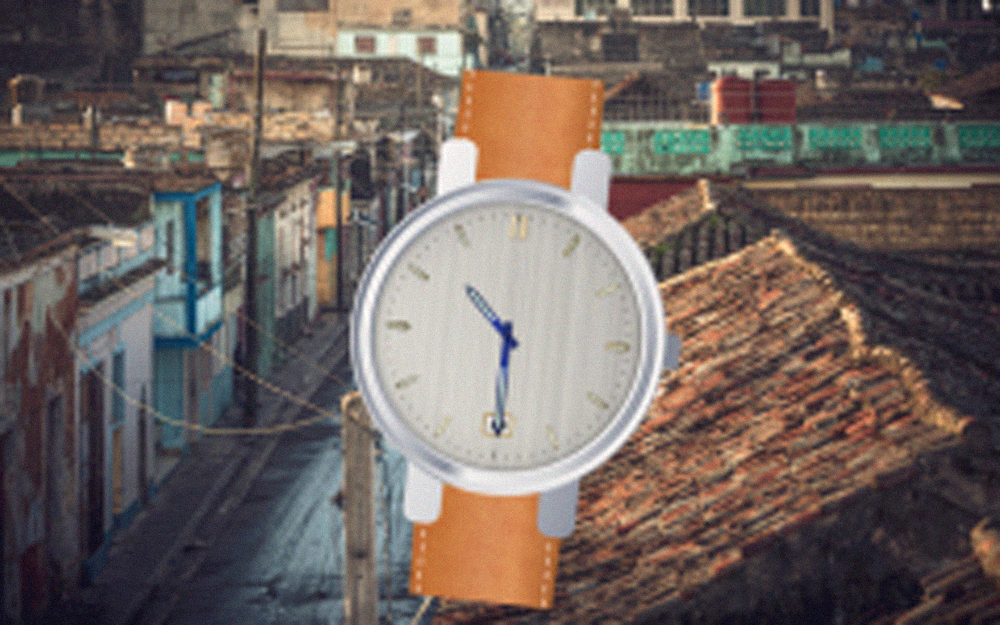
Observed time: 10:30
